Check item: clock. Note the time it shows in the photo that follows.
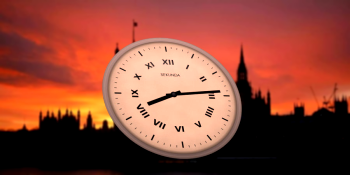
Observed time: 8:14
